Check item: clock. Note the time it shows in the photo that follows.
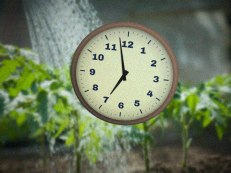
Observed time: 6:58
